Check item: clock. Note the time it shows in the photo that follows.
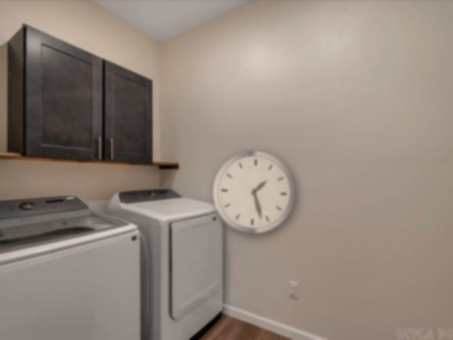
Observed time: 1:27
